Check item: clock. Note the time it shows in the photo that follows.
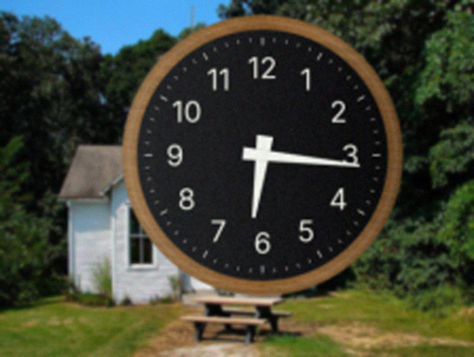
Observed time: 6:16
